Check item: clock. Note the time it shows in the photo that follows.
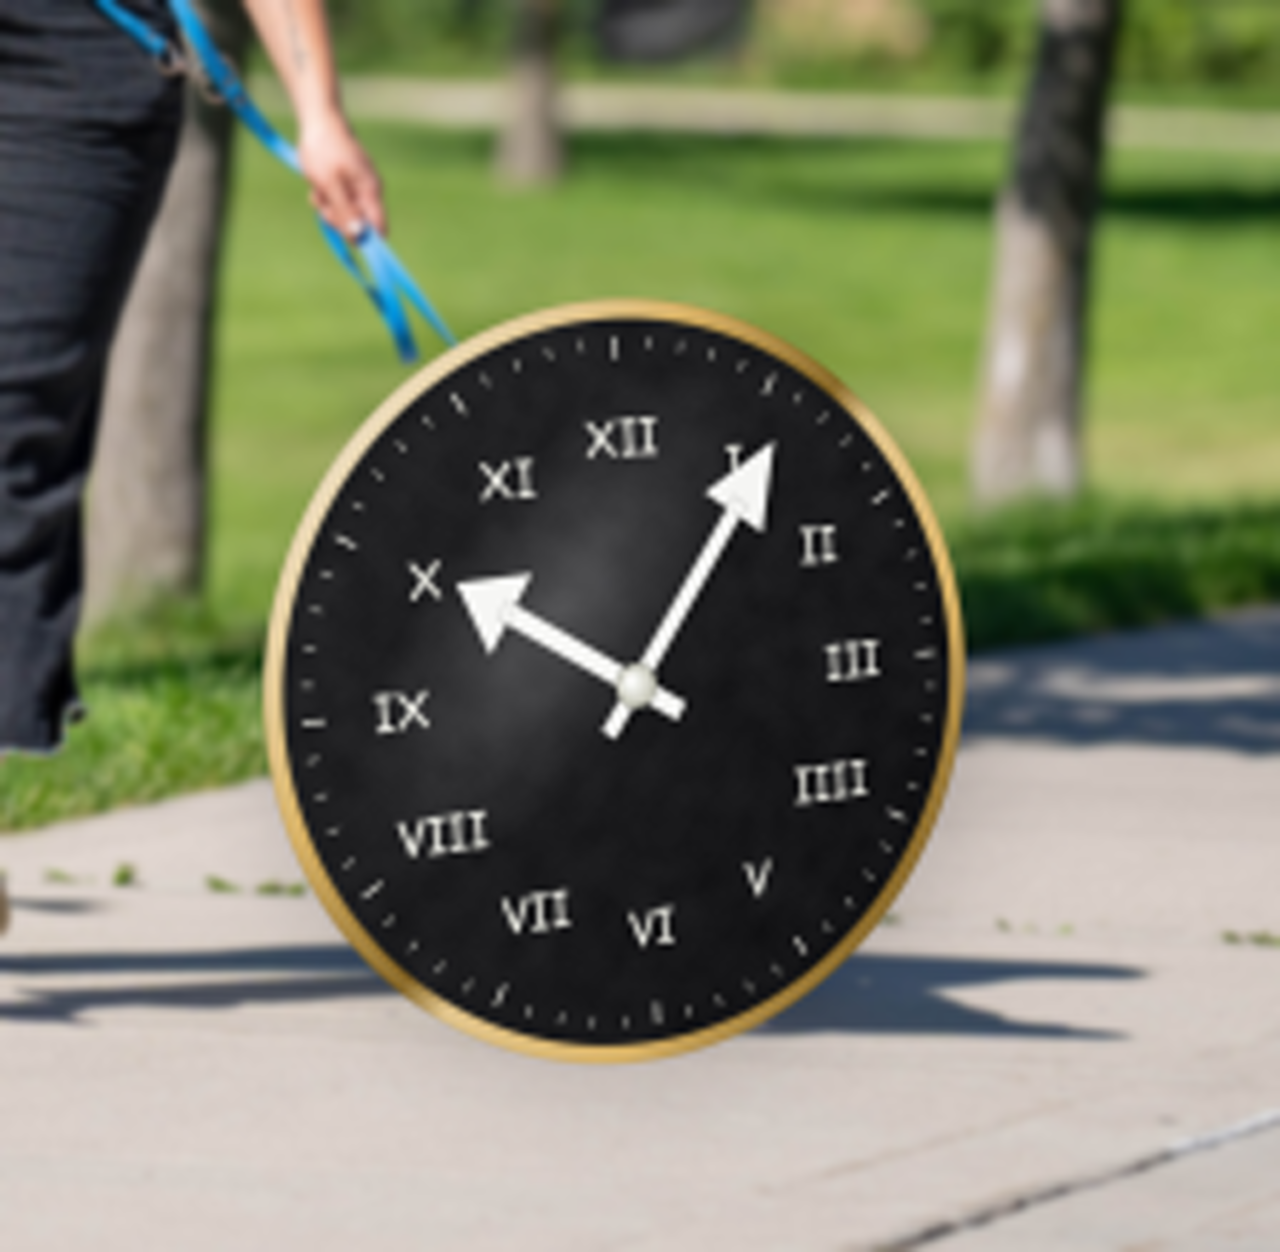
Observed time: 10:06
